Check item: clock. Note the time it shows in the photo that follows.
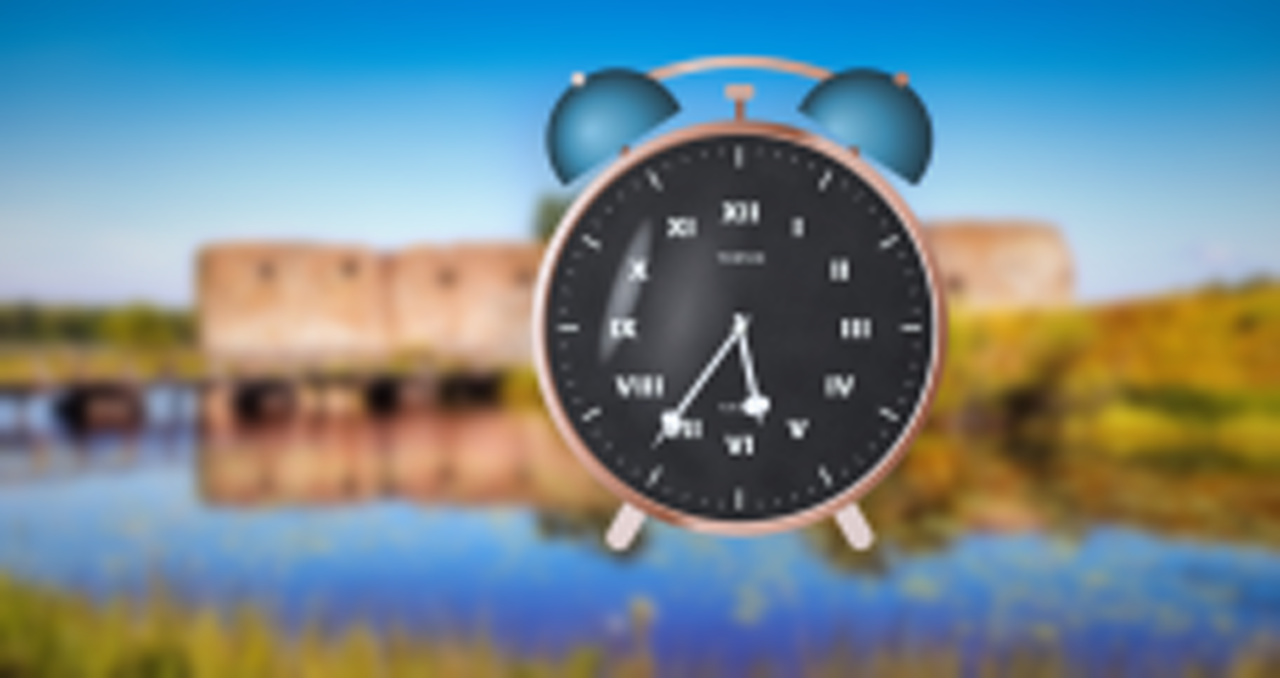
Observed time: 5:36
